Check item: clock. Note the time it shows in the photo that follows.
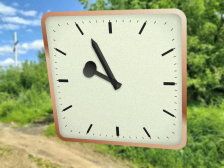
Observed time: 9:56
